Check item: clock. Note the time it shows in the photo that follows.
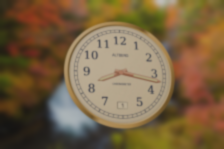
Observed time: 8:17
